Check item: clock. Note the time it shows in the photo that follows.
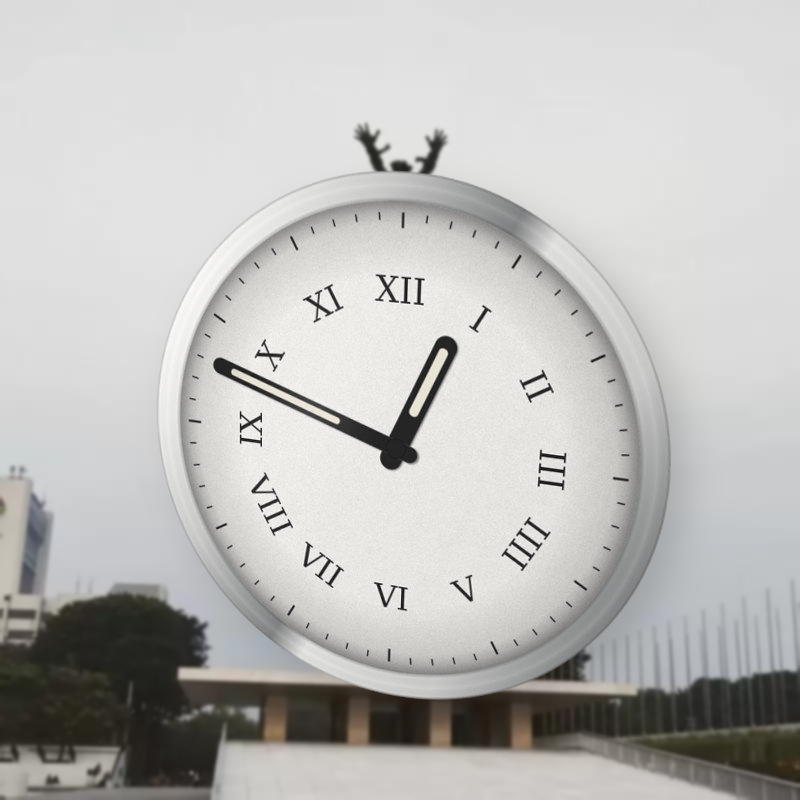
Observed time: 12:48
